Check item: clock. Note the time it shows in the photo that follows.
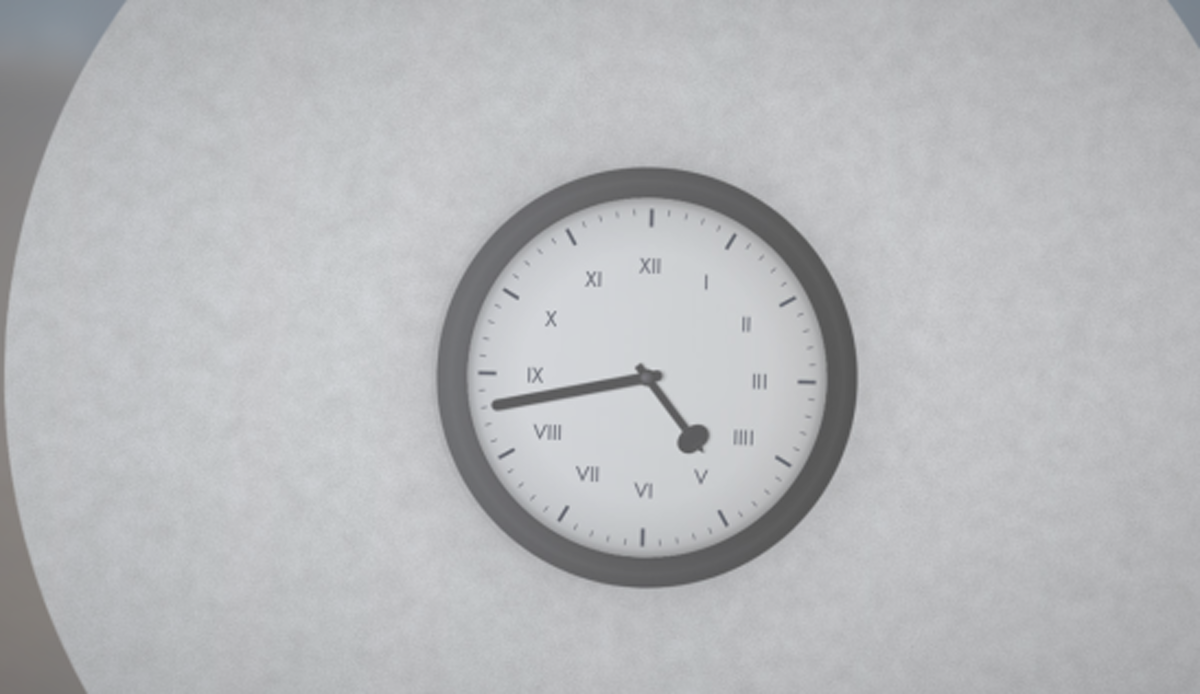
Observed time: 4:43
